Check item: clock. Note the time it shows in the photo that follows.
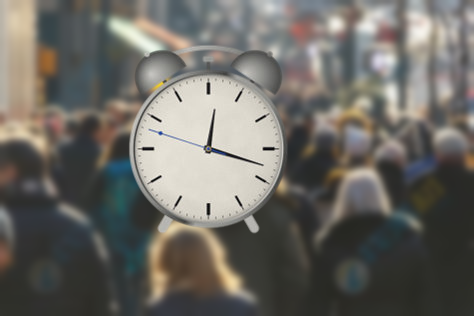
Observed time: 12:17:48
